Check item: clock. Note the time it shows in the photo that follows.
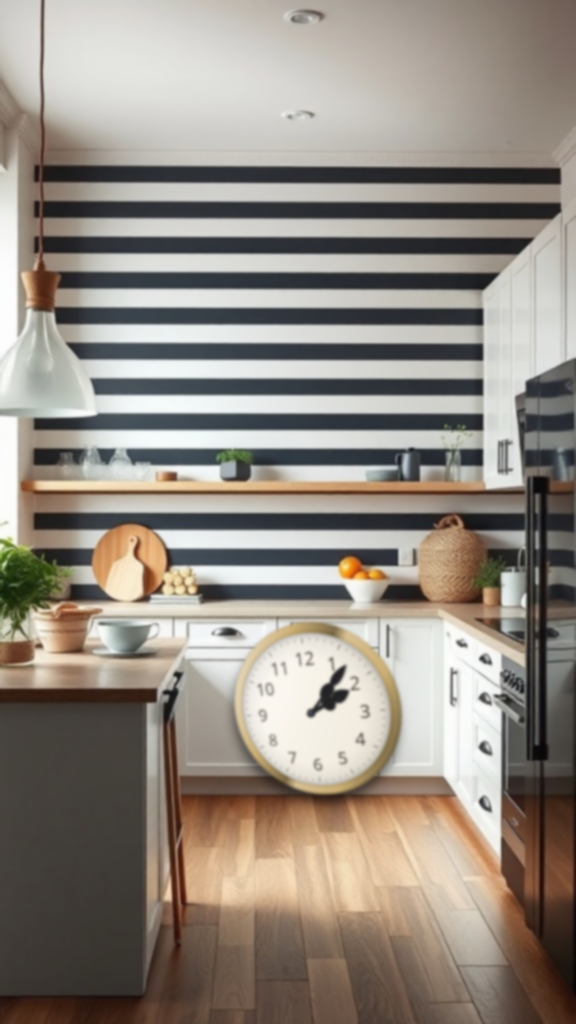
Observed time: 2:07
